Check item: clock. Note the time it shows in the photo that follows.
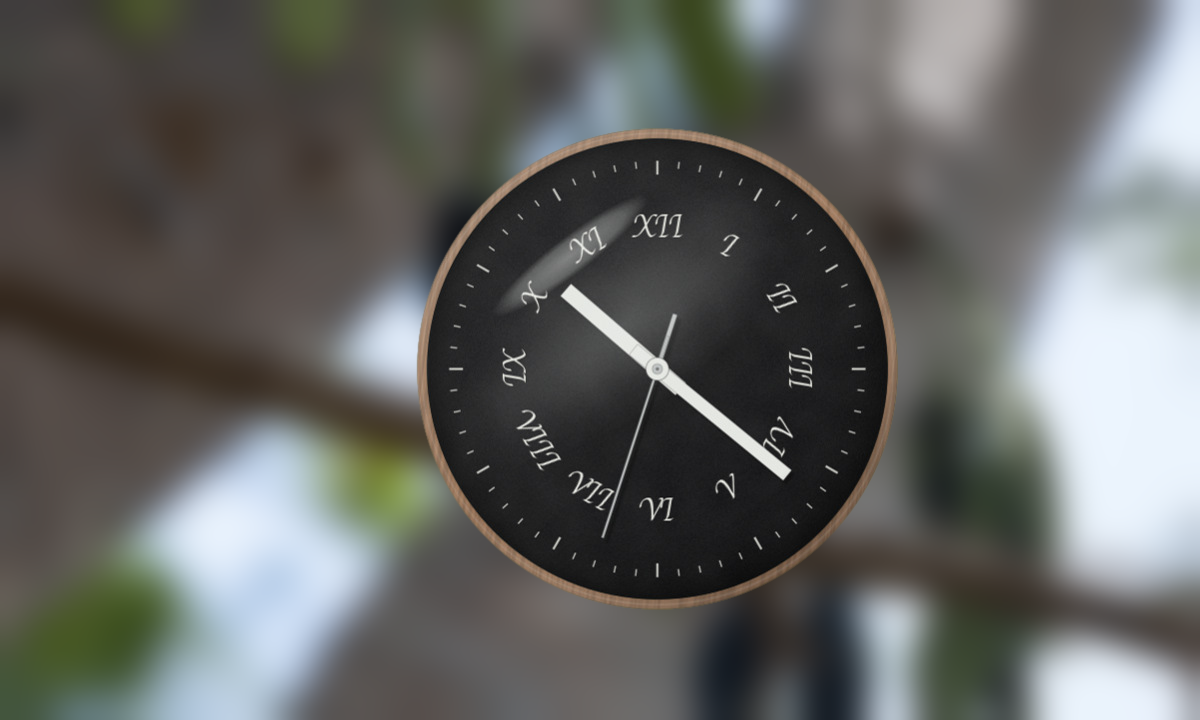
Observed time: 10:21:33
